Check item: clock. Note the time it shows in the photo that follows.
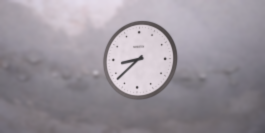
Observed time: 8:38
